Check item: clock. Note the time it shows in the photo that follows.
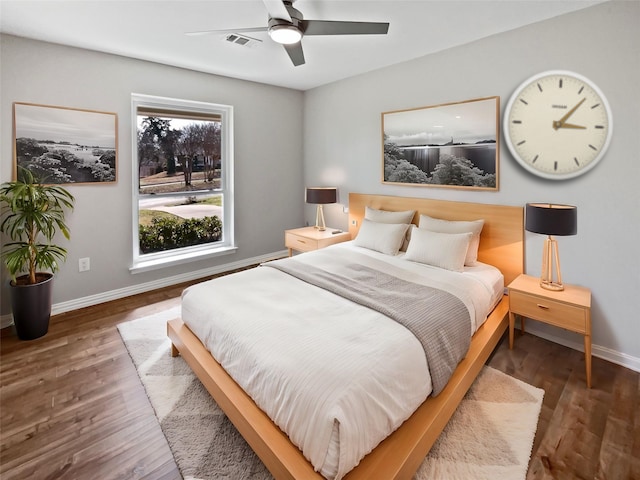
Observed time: 3:07
